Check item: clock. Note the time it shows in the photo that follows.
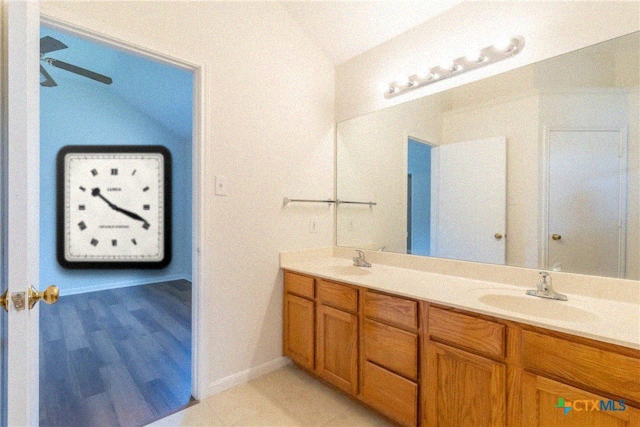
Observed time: 10:19
